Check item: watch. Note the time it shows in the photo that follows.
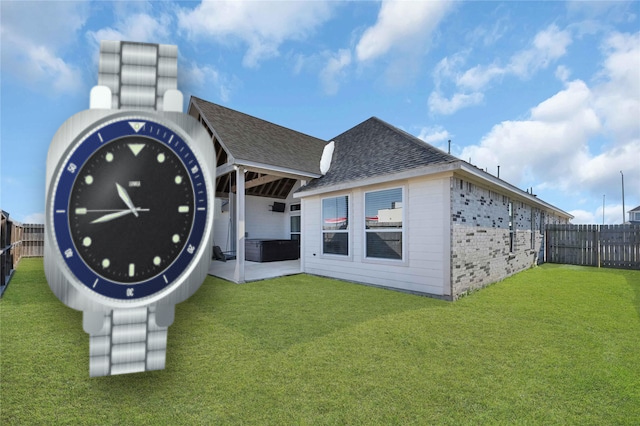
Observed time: 10:42:45
